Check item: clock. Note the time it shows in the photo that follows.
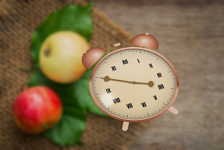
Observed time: 3:50
